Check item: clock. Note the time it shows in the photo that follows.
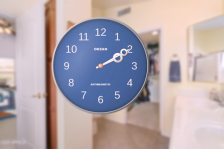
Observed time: 2:10
